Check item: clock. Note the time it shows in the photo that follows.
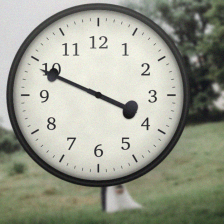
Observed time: 3:49
